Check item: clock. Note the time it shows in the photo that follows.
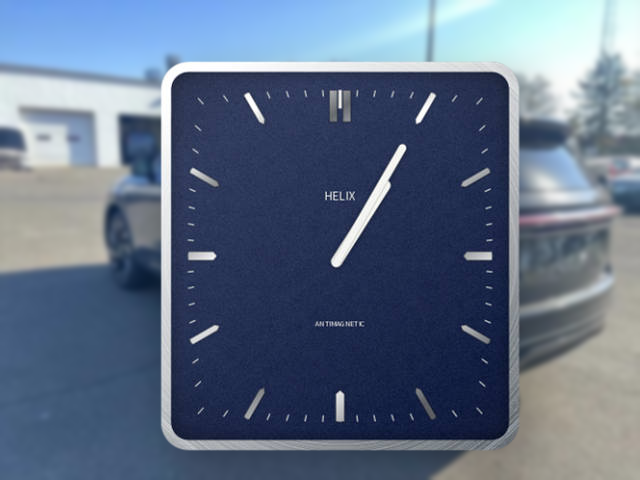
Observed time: 1:05
